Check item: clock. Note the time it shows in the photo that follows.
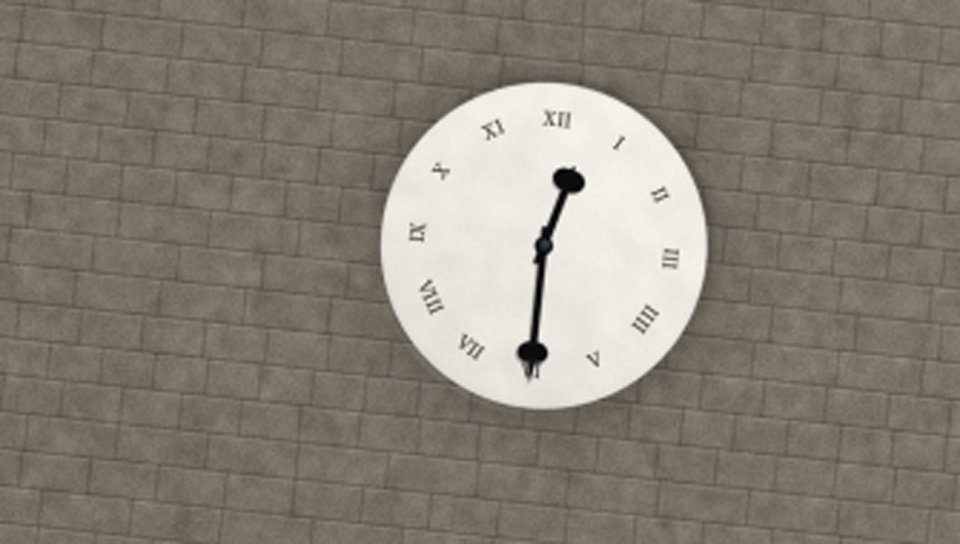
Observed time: 12:30
